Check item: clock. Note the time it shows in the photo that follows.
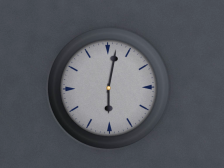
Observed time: 6:02
